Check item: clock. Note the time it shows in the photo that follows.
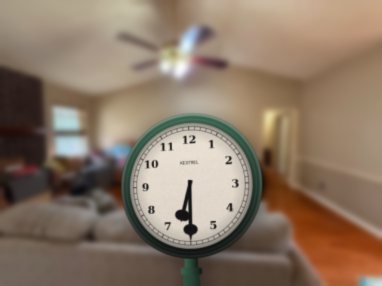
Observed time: 6:30
